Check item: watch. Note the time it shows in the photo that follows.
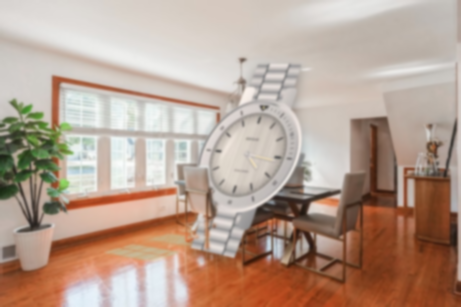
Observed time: 4:16
